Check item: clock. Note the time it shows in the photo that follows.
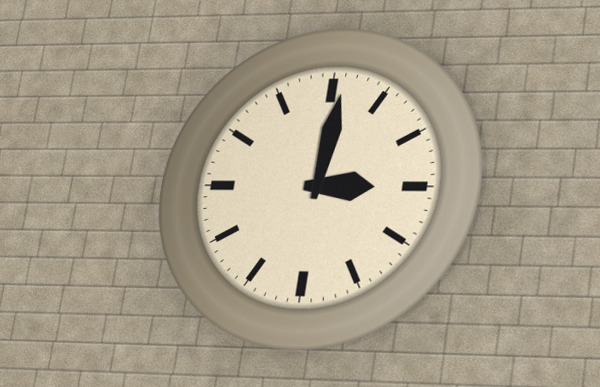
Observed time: 3:01
